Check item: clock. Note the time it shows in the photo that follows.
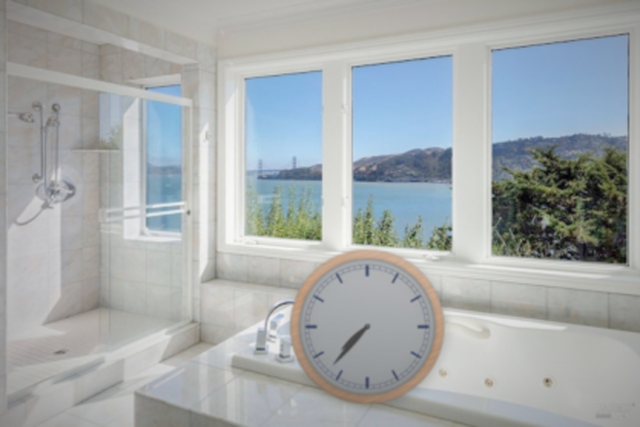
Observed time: 7:37
